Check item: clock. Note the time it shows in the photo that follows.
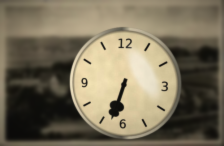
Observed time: 6:33
